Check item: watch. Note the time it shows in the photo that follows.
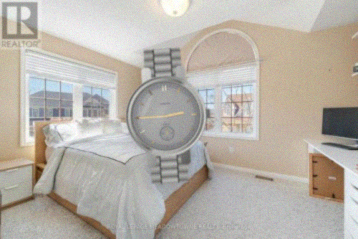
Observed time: 2:45
